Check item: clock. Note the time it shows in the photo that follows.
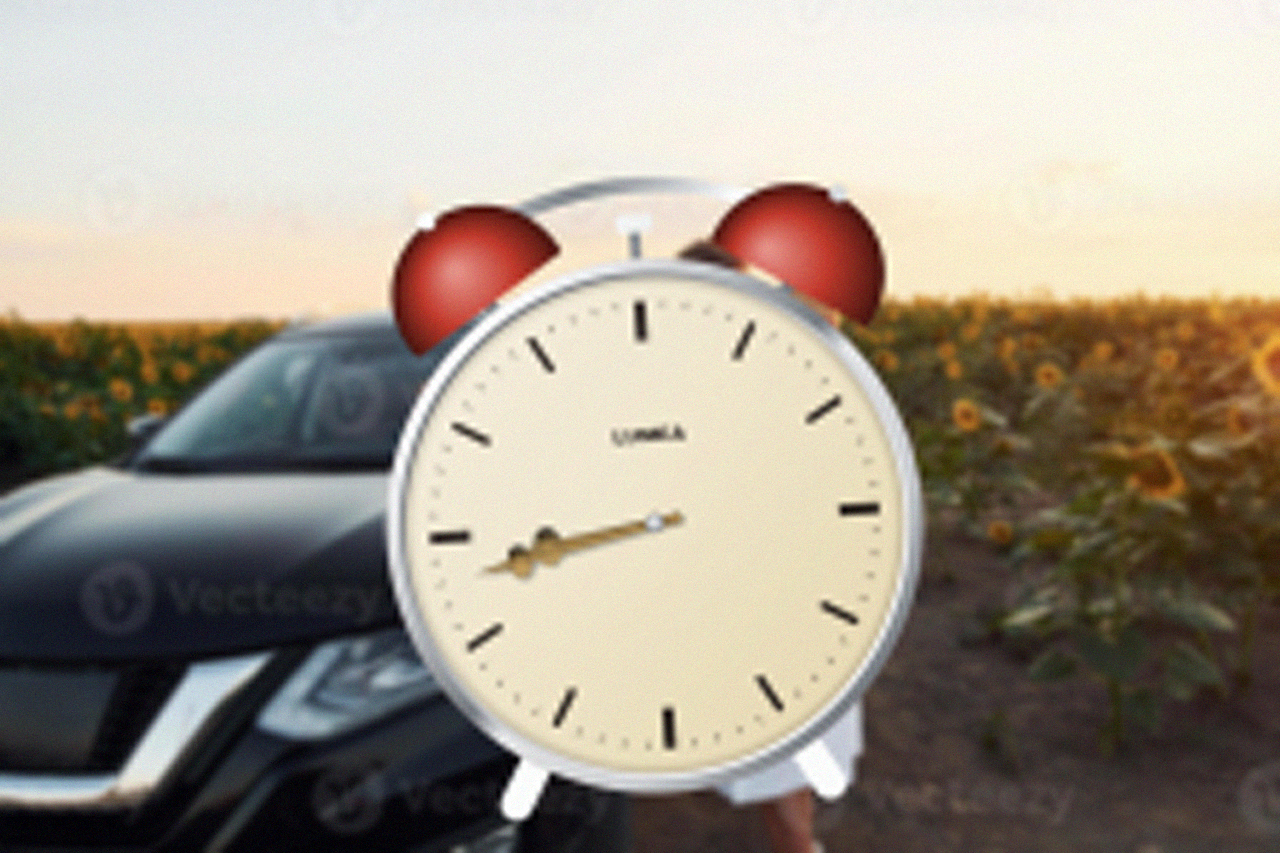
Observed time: 8:43
